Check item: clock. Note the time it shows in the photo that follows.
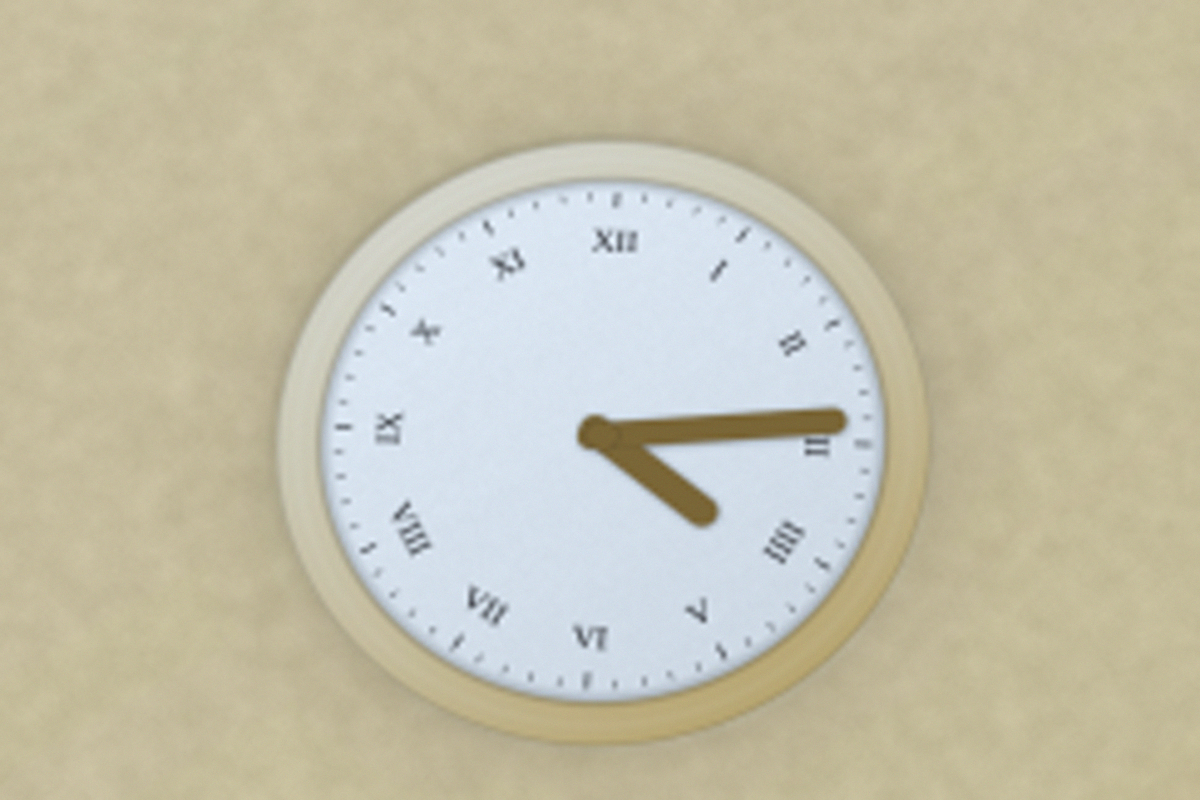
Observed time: 4:14
